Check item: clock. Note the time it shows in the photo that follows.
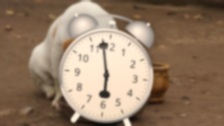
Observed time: 5:58
